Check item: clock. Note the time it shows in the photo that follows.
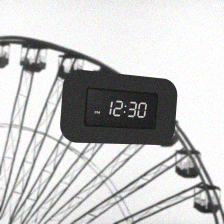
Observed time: 12:30
